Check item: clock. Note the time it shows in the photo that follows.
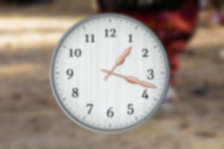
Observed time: 1:18
